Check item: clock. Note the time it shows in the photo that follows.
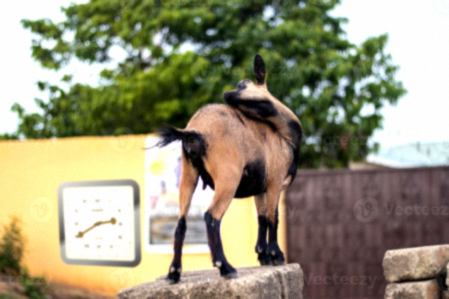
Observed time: 2:40
